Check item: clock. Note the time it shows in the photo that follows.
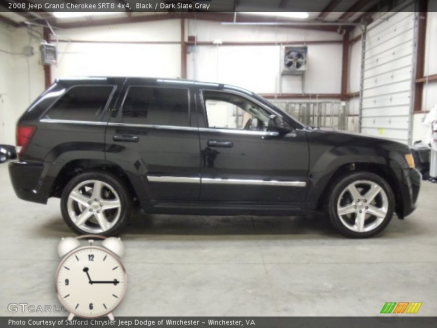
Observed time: 11:15
